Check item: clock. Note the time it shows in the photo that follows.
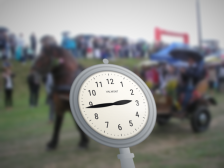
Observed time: 2:44
